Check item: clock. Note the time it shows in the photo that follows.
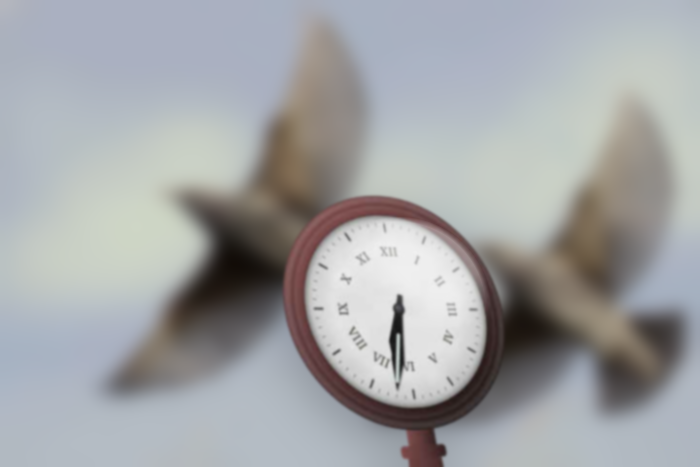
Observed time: 6:32
